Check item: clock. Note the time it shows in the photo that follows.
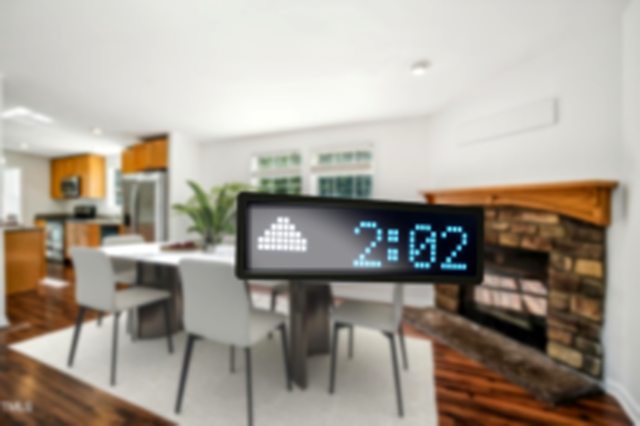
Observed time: 2:02
